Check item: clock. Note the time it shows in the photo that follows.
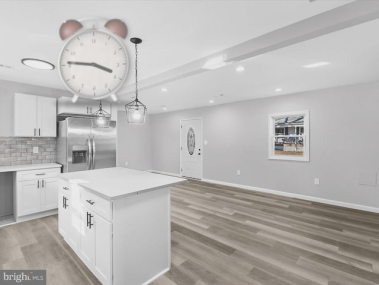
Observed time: 3:46
